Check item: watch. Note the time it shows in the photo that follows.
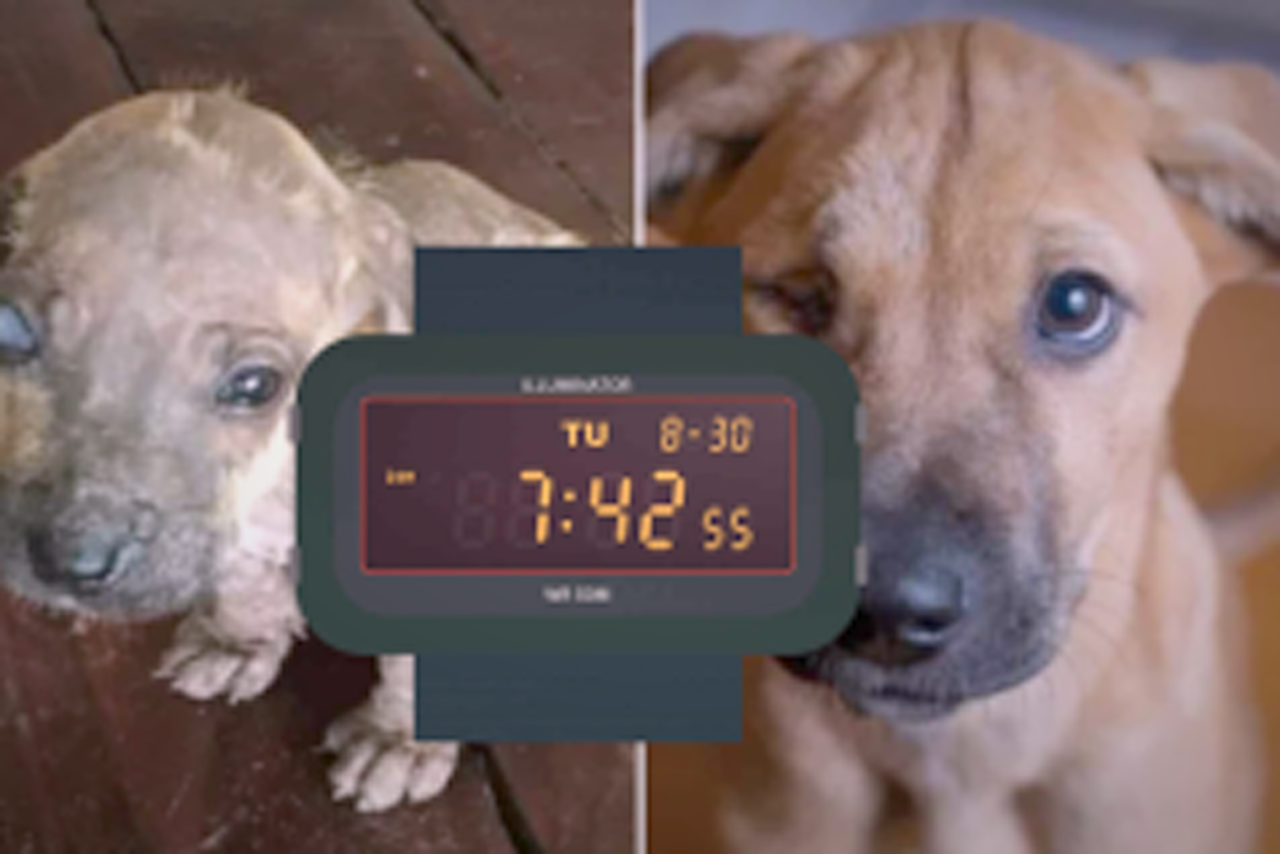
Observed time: 7:42:55
